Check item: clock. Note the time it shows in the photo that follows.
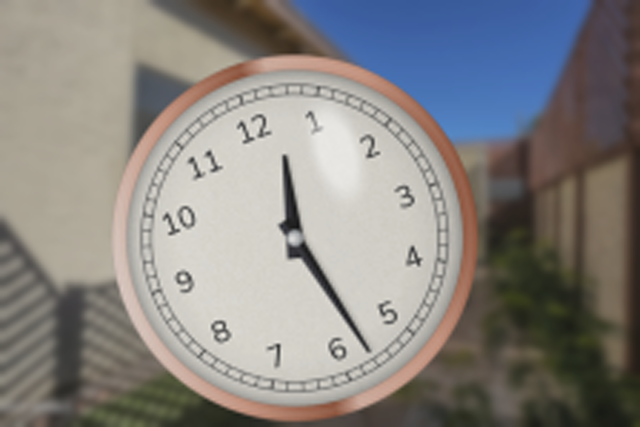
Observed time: 12:28
